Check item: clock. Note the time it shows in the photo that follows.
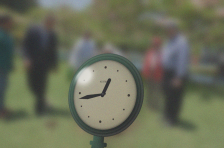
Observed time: 12:43
